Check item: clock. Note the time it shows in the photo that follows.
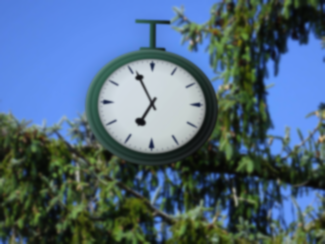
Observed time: 6:56
